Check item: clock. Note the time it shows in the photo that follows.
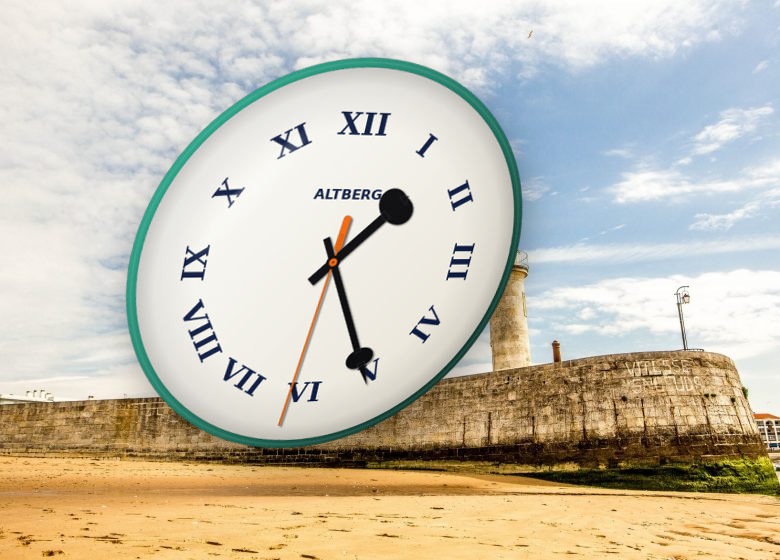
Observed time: 1:25:31
